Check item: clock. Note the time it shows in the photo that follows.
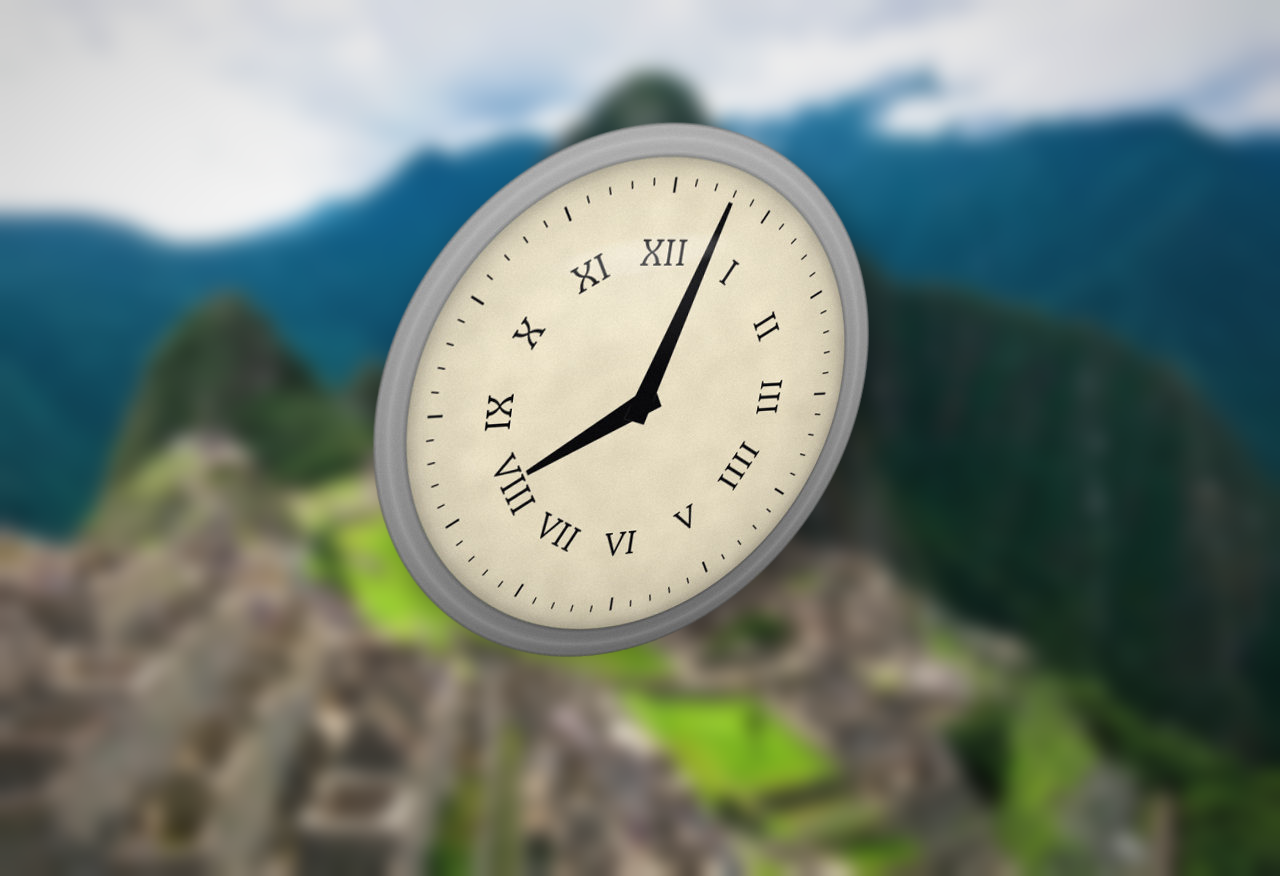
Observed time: 8:03
